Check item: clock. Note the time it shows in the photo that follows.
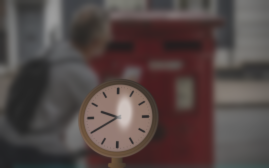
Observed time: 9:40
